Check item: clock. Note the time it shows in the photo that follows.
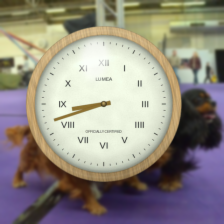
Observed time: 8:42
